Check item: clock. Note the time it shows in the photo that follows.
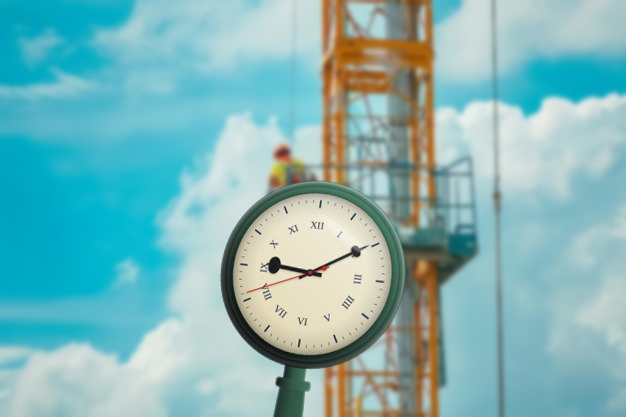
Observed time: 9:09:41
